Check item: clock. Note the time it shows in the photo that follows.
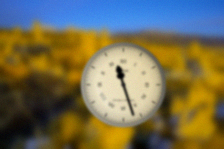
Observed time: 11:27
